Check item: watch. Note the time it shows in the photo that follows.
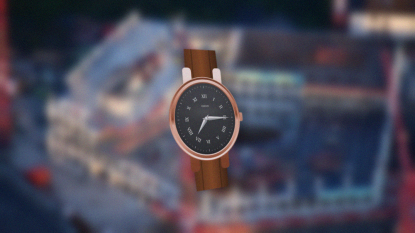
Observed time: 7:15
